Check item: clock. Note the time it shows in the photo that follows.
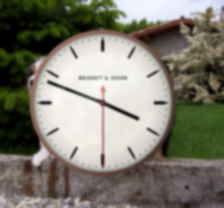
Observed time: 3:48:30
